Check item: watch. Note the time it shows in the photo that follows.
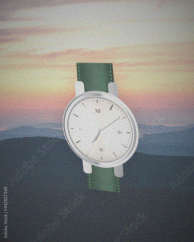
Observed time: 7:09
